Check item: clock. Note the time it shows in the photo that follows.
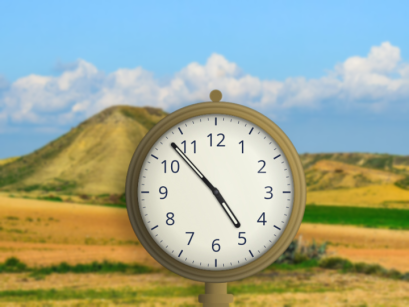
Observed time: 4:53
